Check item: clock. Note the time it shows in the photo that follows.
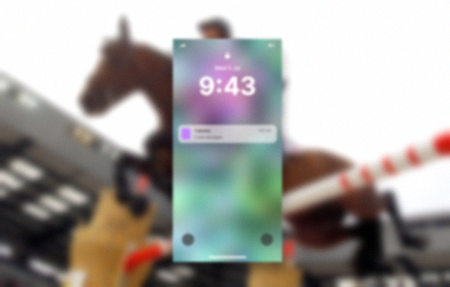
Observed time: 9:43
